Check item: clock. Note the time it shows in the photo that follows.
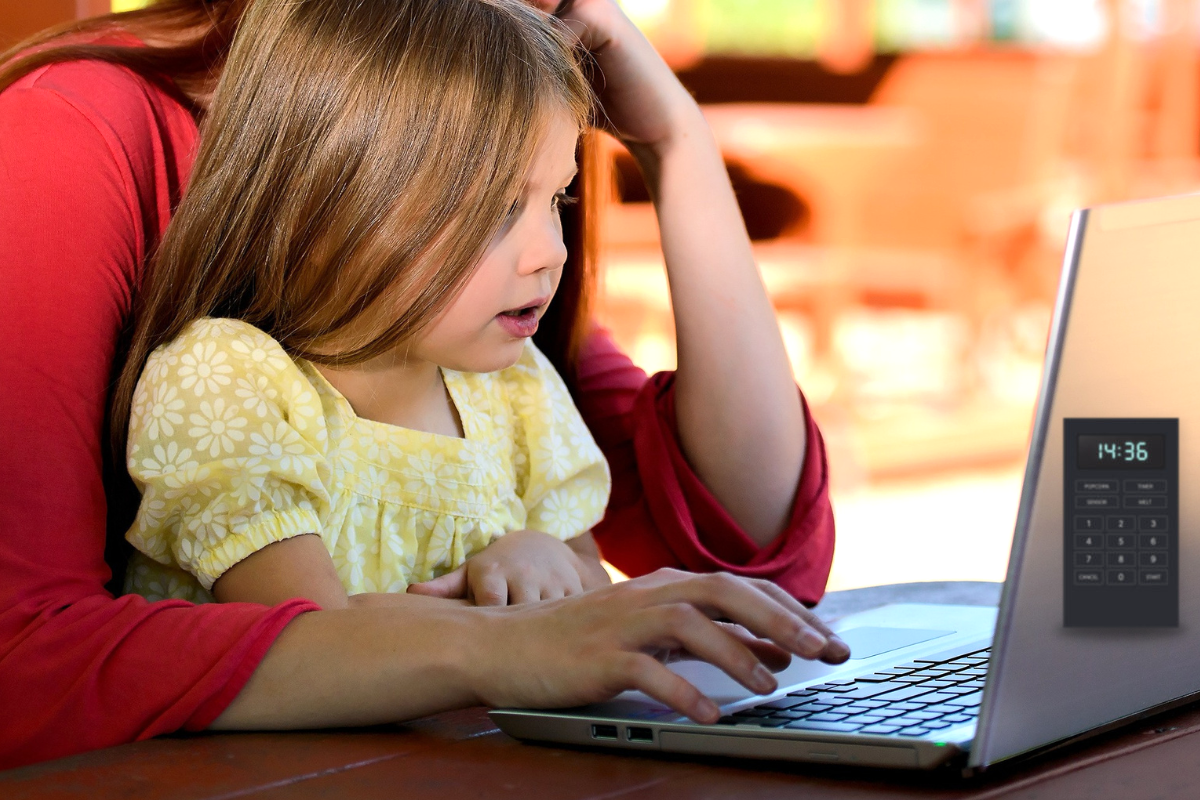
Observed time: 14:36
